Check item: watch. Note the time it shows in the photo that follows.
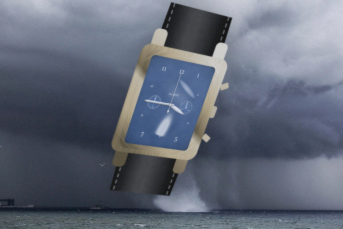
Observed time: 3:45
